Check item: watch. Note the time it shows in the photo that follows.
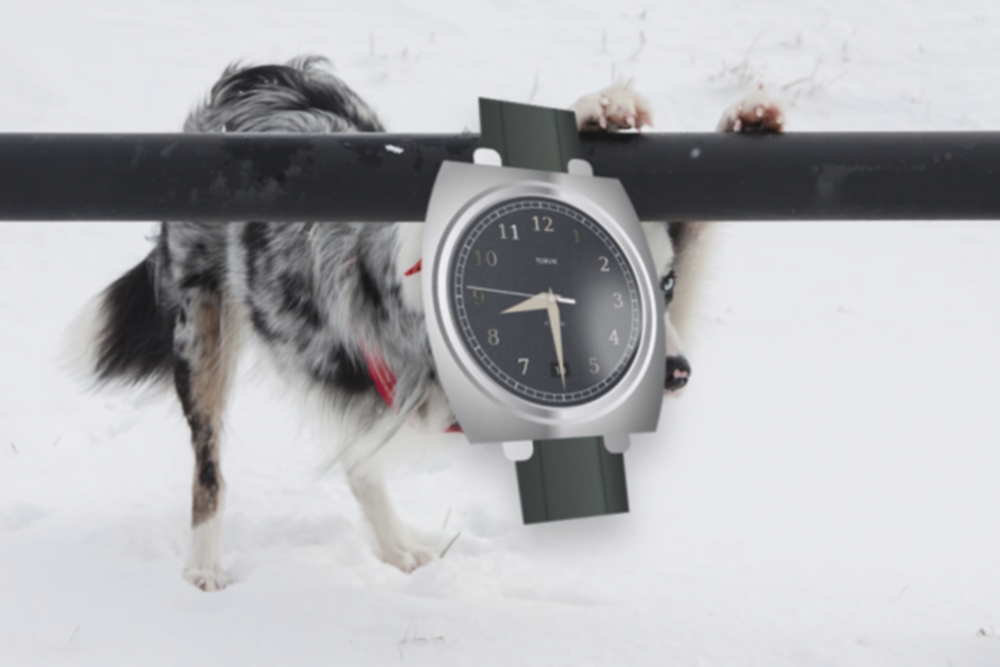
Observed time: 8:29:46
